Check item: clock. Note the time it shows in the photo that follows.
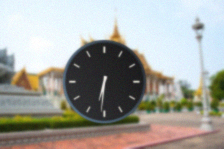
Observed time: 6:31
